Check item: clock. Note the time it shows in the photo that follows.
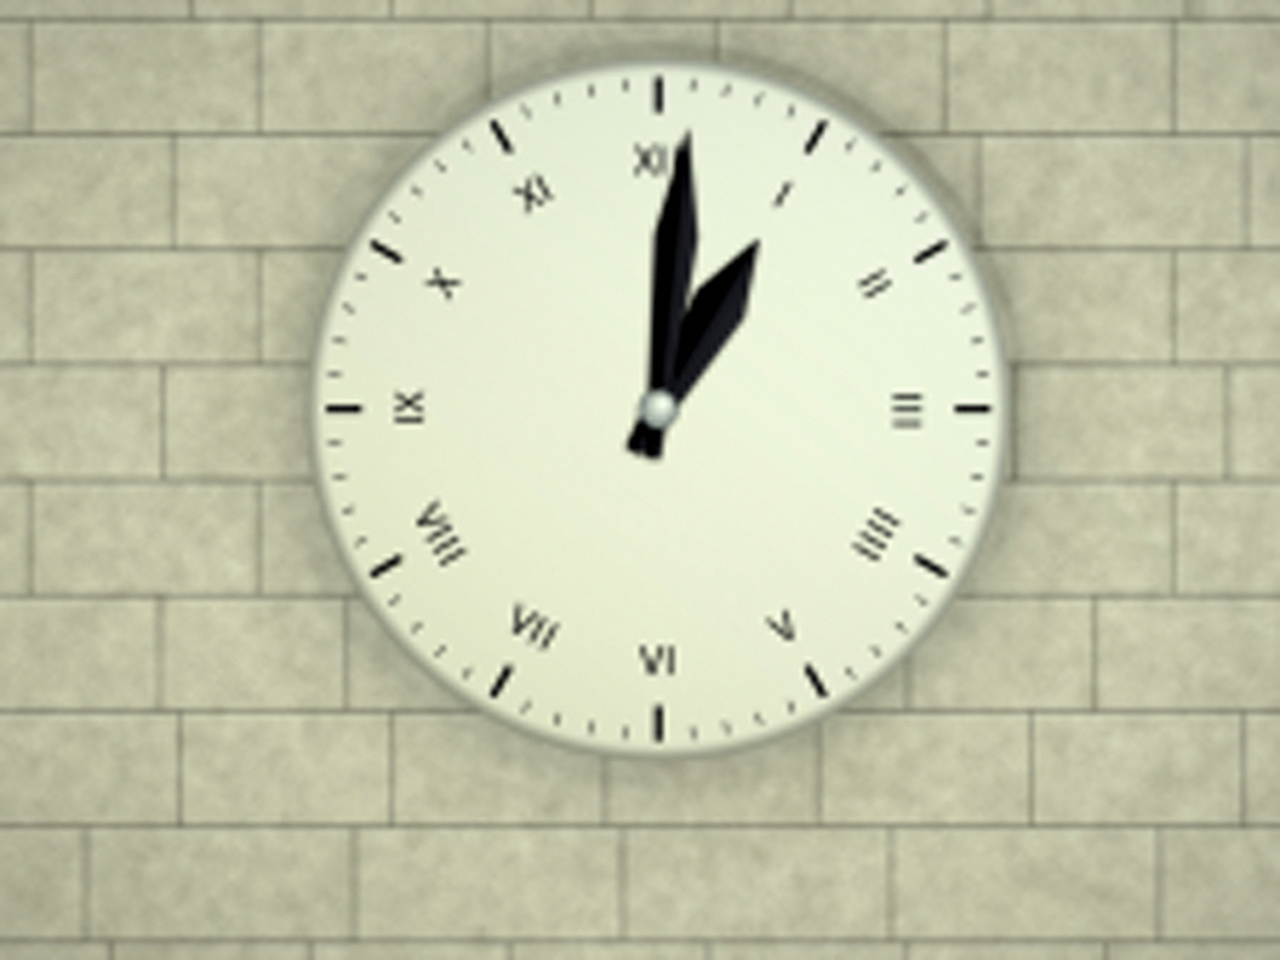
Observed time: 1:01
